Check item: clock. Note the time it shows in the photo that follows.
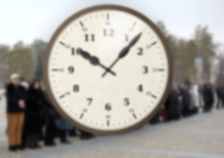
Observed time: 10:07
